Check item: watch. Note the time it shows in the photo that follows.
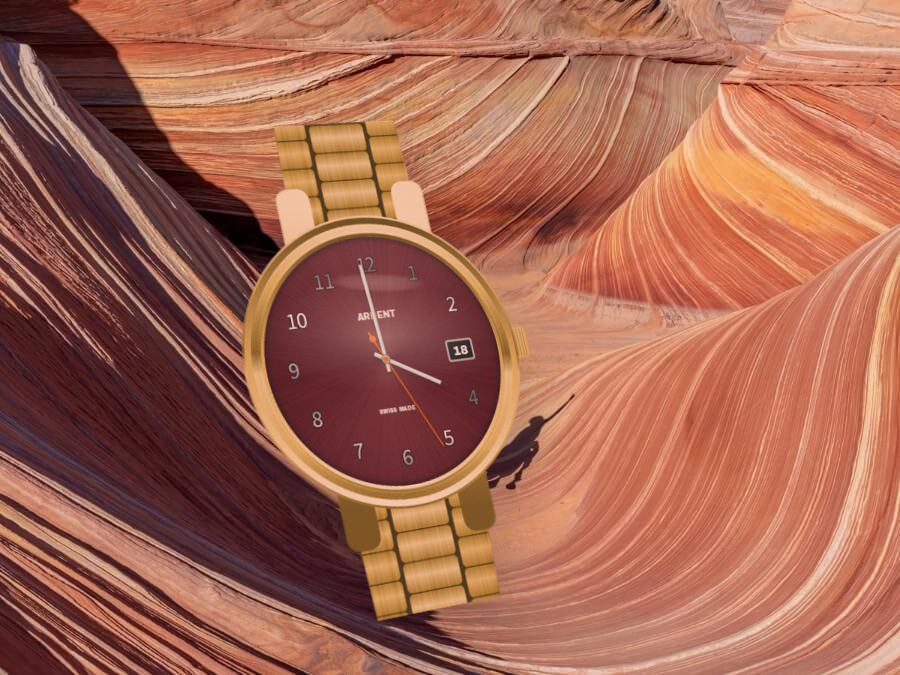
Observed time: 3:59:26
